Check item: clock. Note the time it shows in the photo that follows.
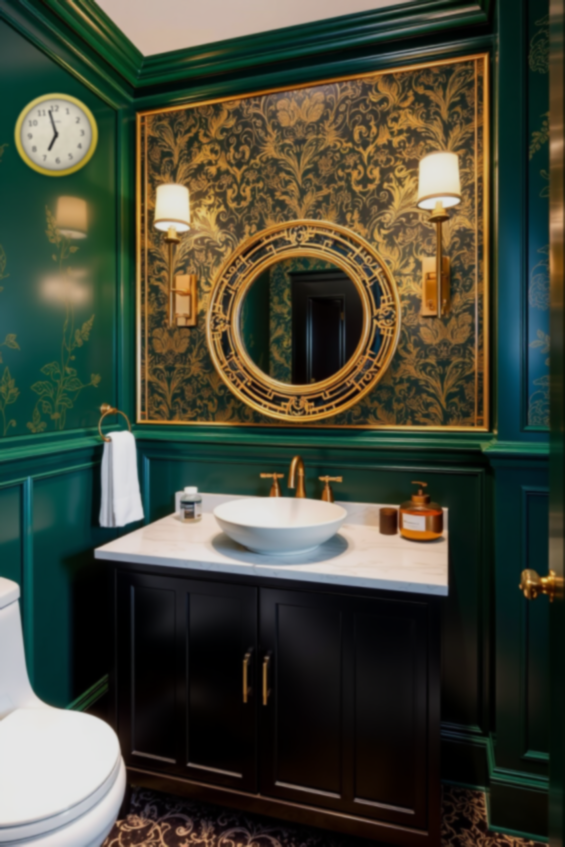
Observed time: 6:58
